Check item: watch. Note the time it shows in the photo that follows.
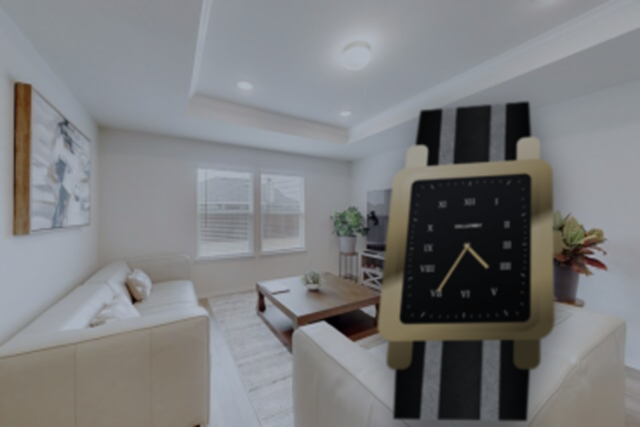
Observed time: 4:35
